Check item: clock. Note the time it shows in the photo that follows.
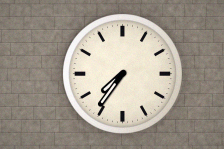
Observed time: 7:36
